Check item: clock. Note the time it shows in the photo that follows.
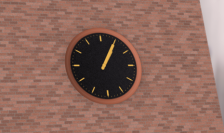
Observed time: 1:05
